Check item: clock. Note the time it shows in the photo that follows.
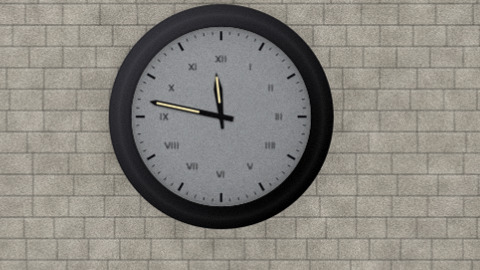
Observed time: 11:47
